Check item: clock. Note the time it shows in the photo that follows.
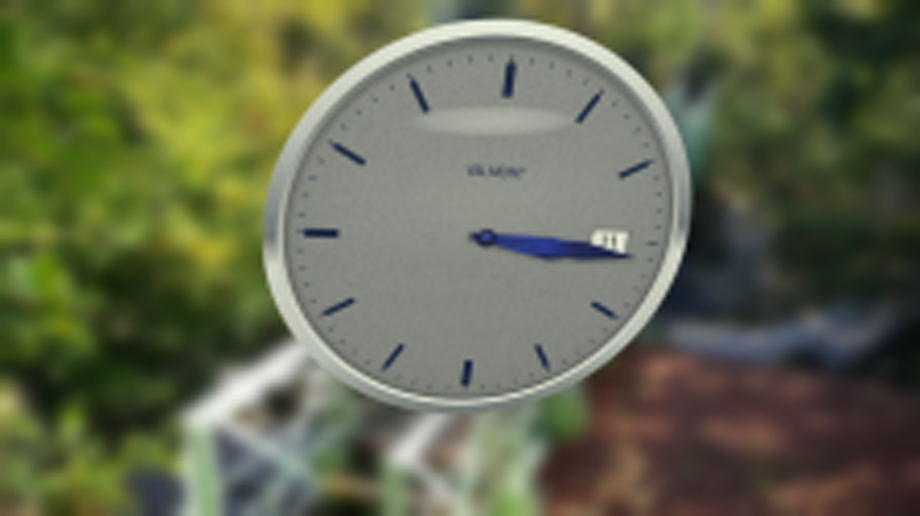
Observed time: 3:16
